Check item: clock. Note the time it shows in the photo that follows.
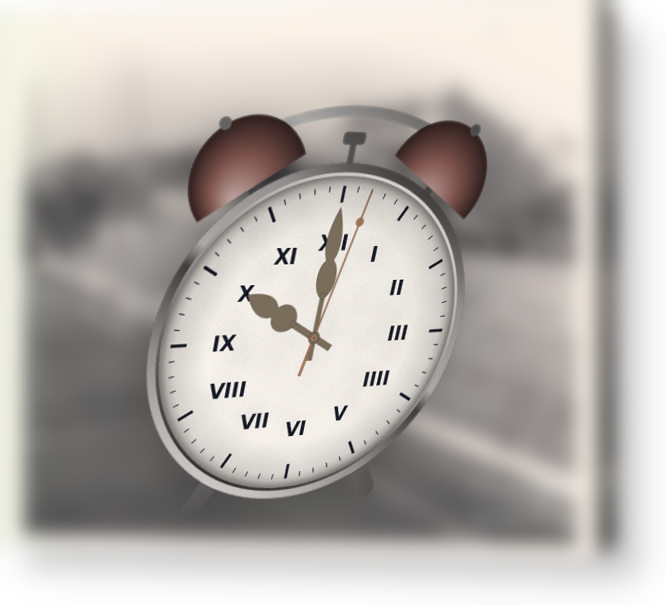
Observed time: 10:00:02
